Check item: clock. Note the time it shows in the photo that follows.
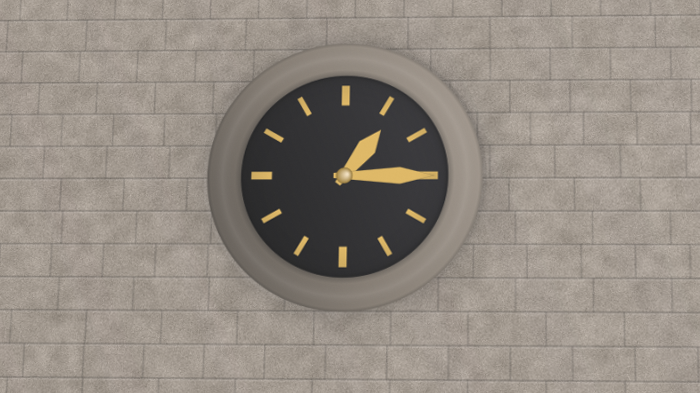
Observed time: 1:15
